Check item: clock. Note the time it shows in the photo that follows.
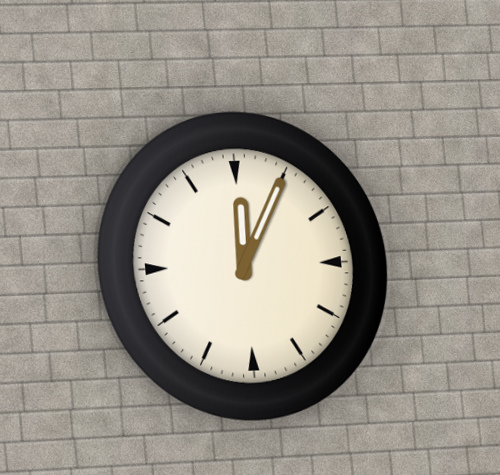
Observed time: 12:05
